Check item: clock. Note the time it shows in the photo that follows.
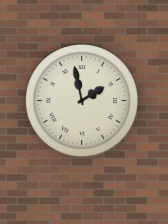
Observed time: 1:58
